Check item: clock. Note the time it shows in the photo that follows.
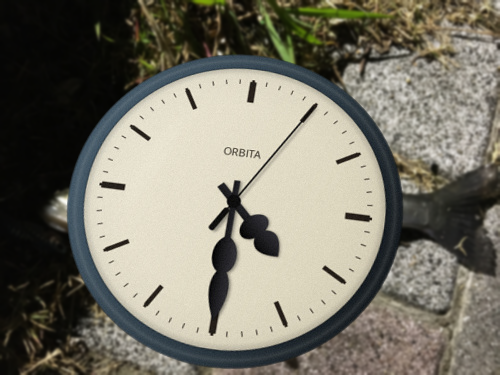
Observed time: 4:30:05
